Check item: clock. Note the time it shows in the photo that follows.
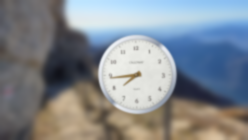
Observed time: 7:44
